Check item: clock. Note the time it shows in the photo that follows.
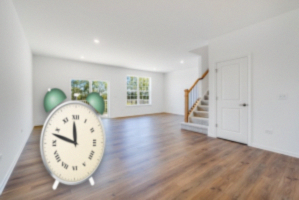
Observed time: 11:48
